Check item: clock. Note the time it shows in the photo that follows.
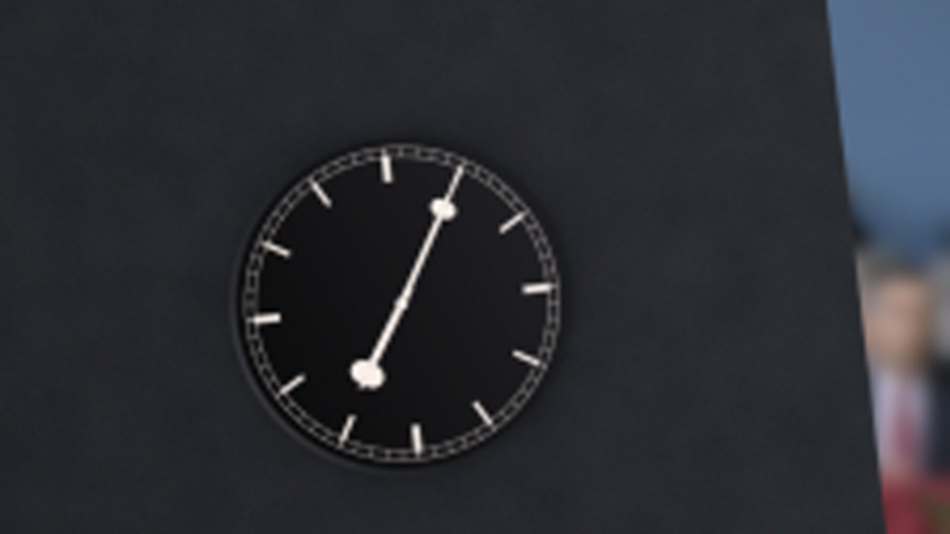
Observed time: 7:05
